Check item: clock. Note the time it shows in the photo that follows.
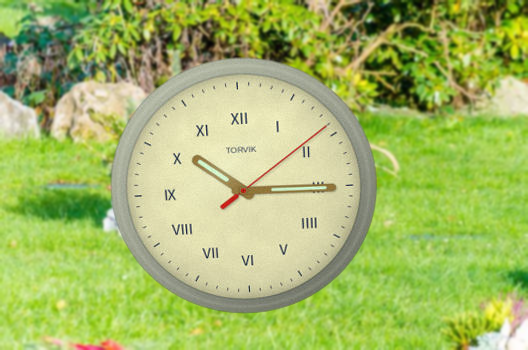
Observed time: 10:15:09
